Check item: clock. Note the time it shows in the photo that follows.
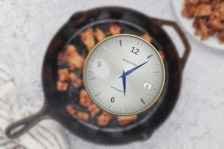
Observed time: 5:06
